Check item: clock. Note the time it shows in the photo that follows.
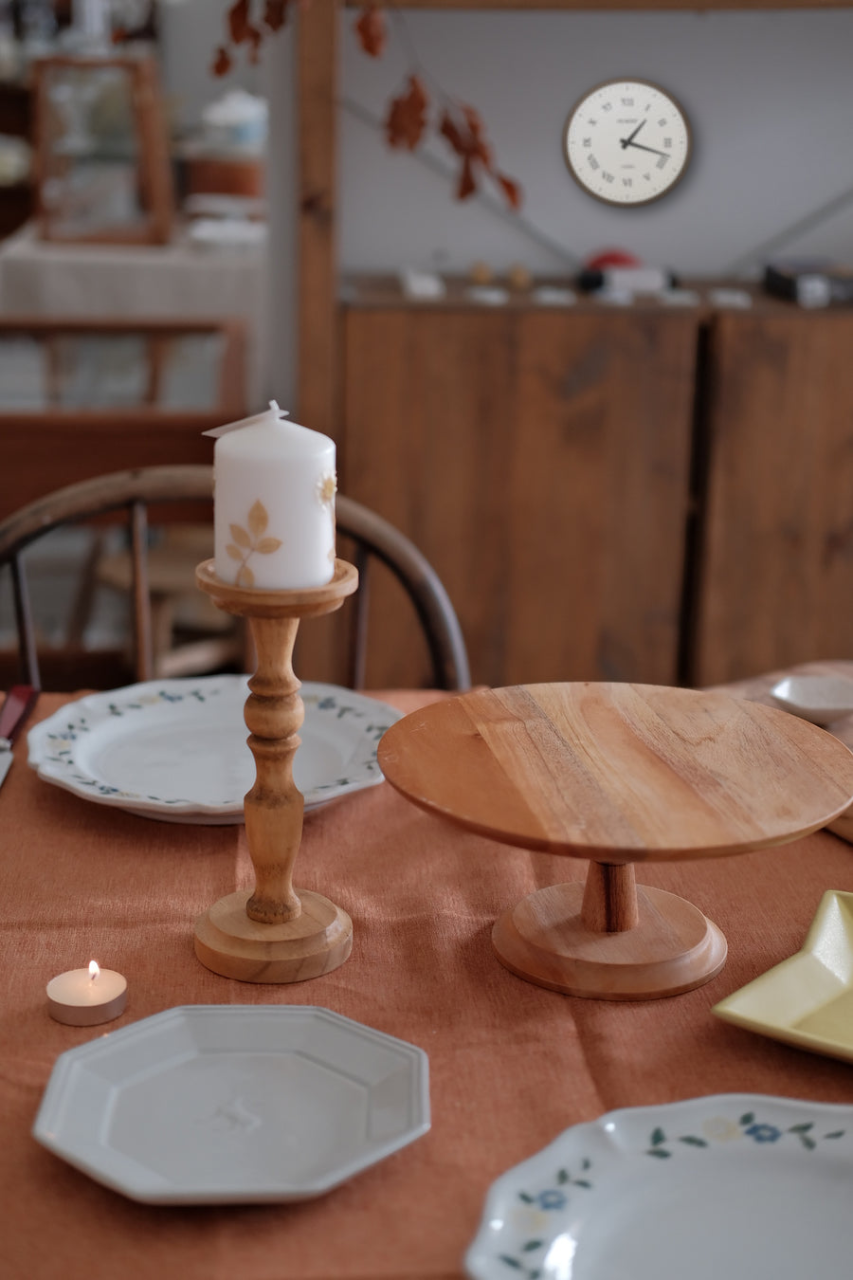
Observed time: 1:18
